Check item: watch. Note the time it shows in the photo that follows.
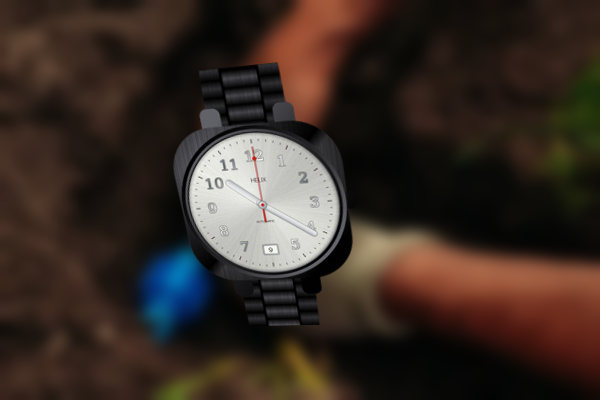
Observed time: 10:21:00
